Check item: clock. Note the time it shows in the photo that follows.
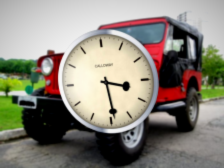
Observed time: 3:29
